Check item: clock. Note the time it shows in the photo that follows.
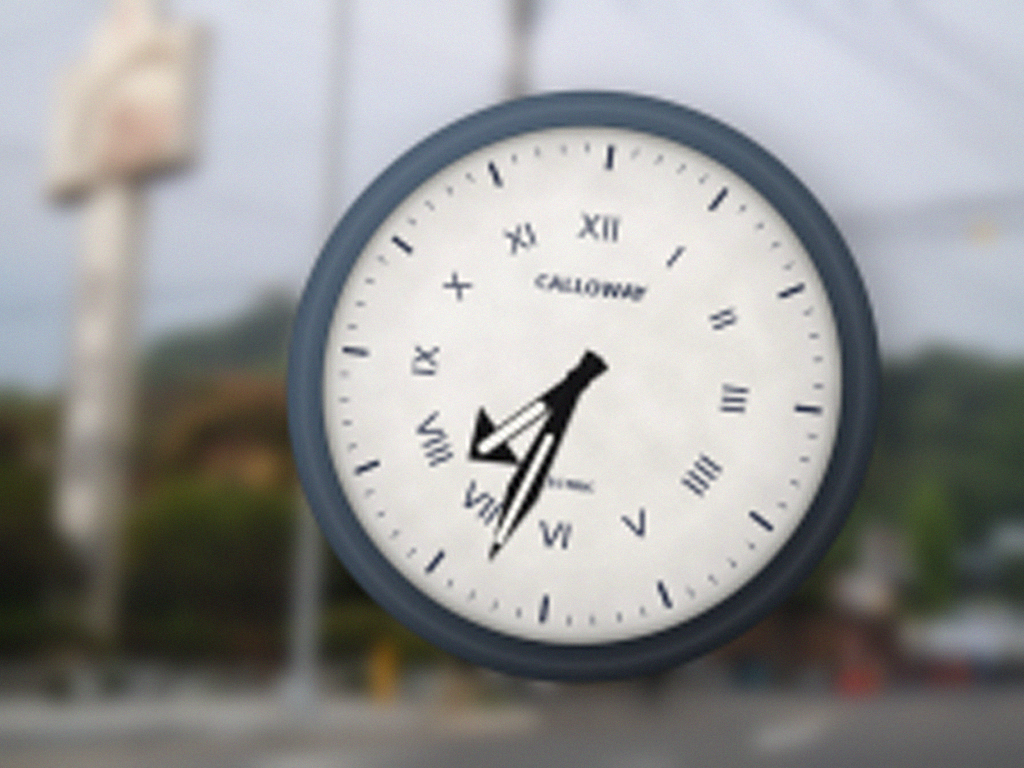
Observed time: 7:33
